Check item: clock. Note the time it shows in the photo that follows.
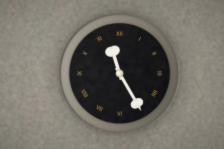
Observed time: 11:25
